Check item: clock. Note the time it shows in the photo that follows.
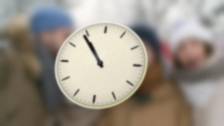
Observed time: 10:54
